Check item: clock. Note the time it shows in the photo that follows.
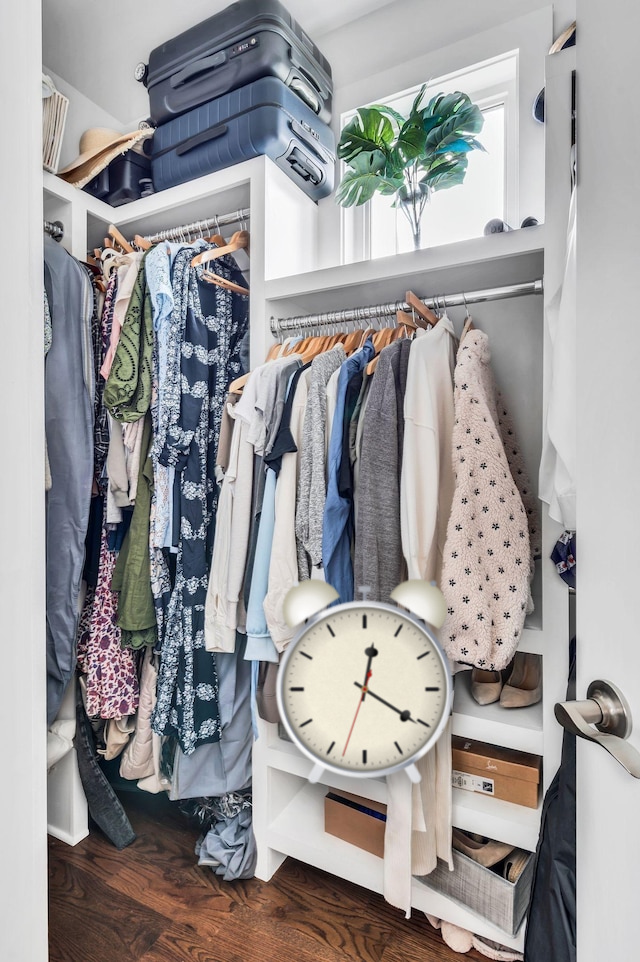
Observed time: 12:20:33
